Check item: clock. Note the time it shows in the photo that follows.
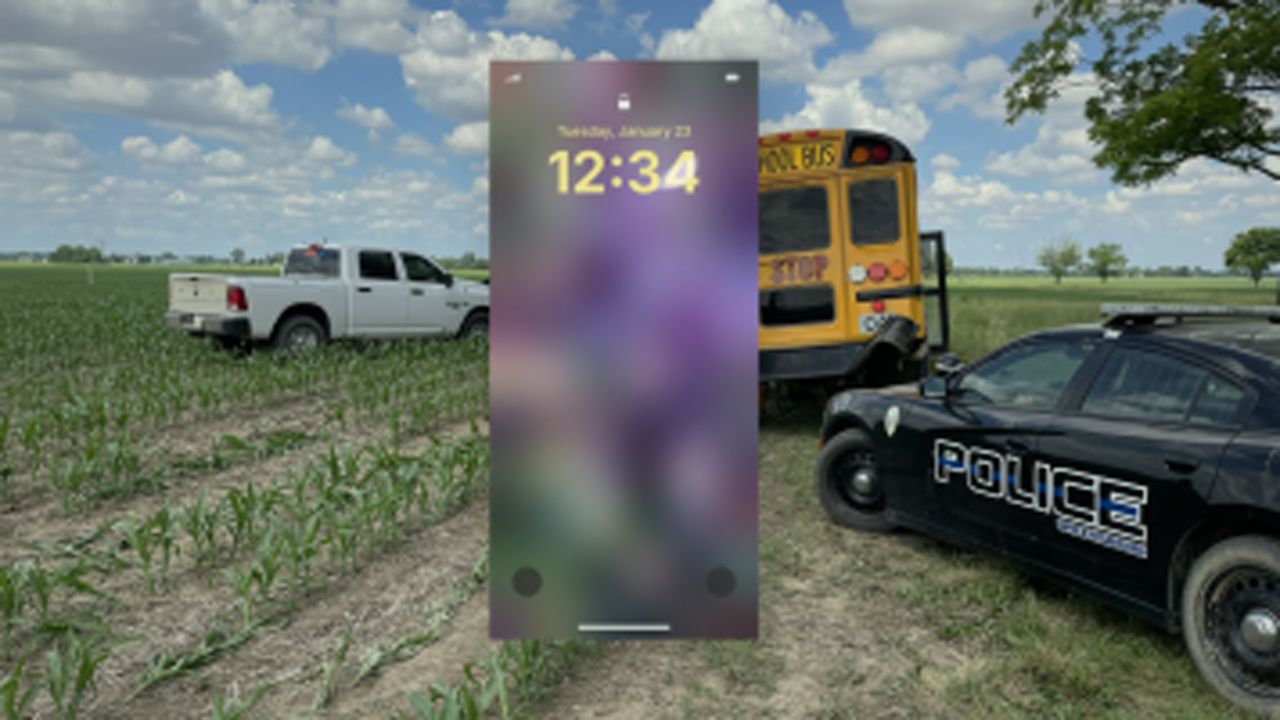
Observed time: 12:34
